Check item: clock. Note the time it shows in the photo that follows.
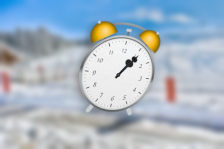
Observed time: 1:06
